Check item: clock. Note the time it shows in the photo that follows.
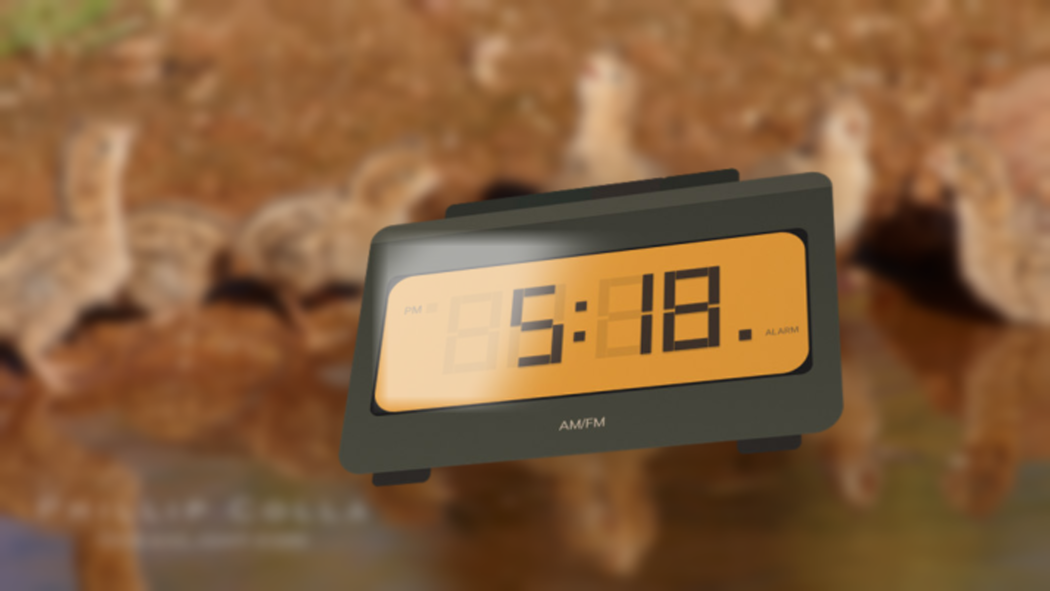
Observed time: 5:18
